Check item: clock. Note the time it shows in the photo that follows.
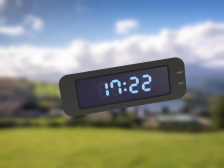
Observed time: 17:22
